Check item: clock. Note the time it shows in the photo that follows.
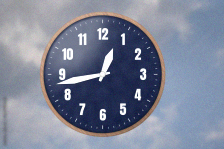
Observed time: 12:43
